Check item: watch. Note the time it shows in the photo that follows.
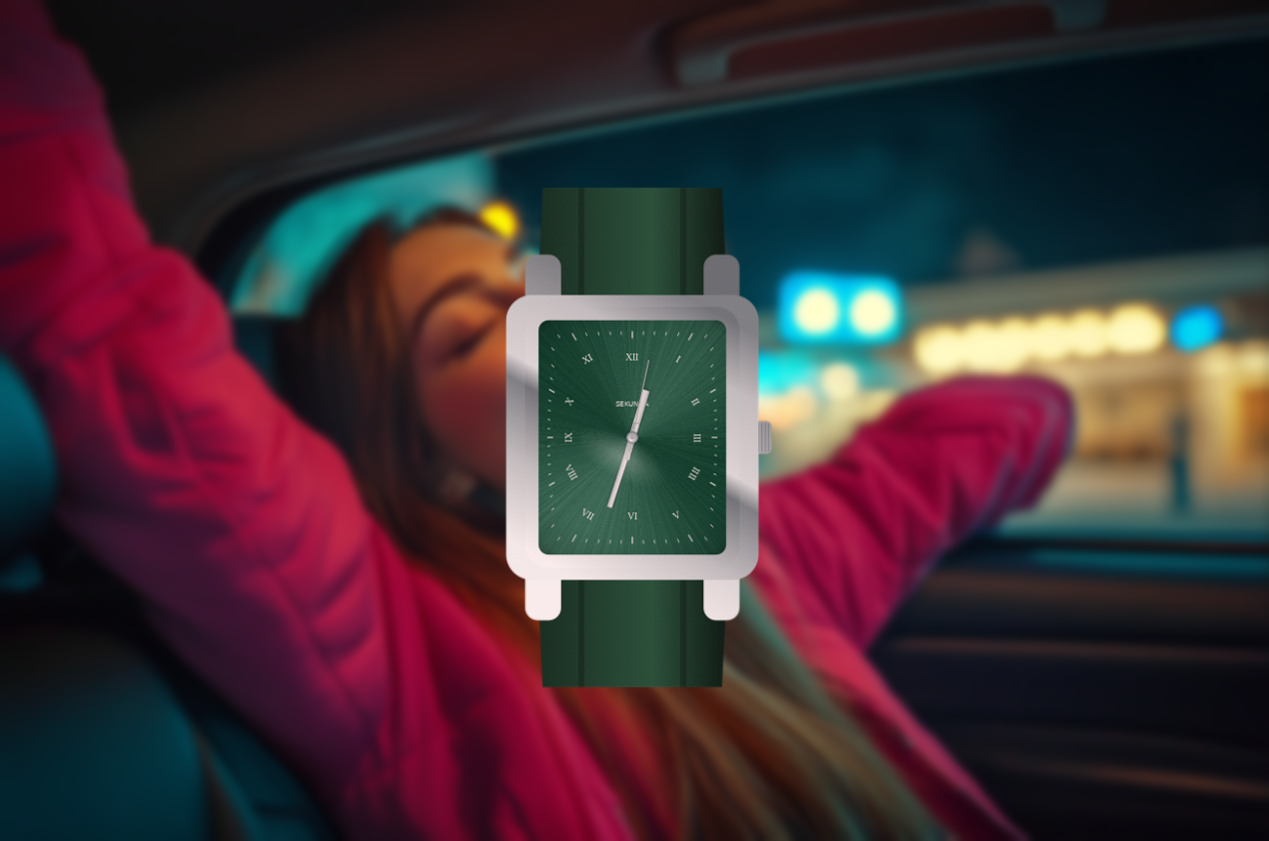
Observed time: 12:33:02
